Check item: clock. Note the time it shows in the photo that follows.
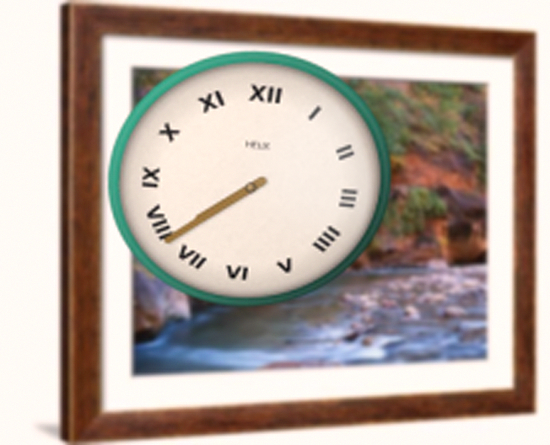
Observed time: 7:38
